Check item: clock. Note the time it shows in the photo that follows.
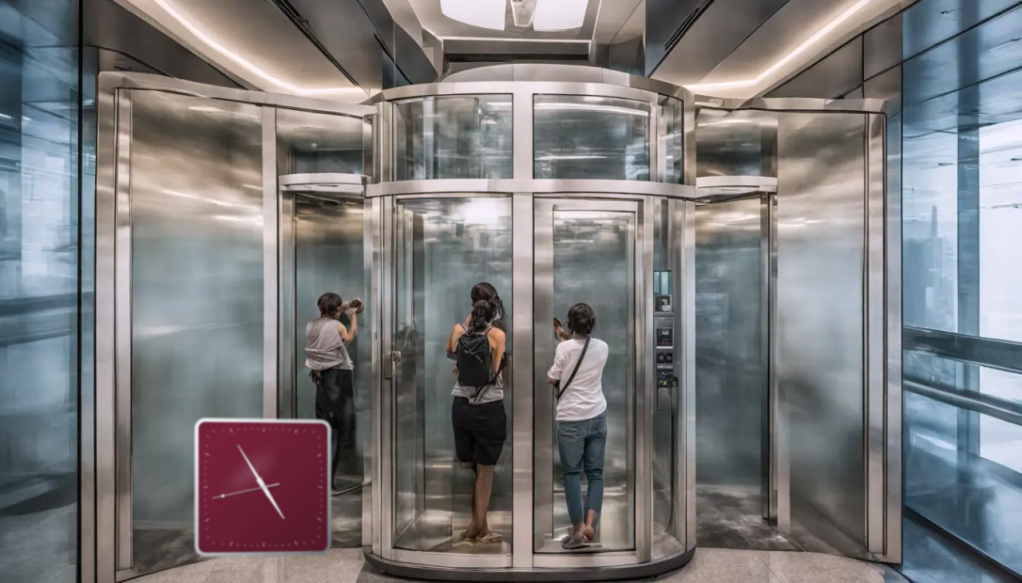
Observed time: 4:54:43
